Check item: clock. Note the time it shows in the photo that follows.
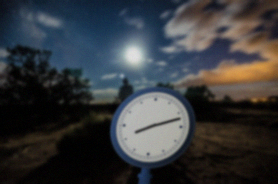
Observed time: 8:12
